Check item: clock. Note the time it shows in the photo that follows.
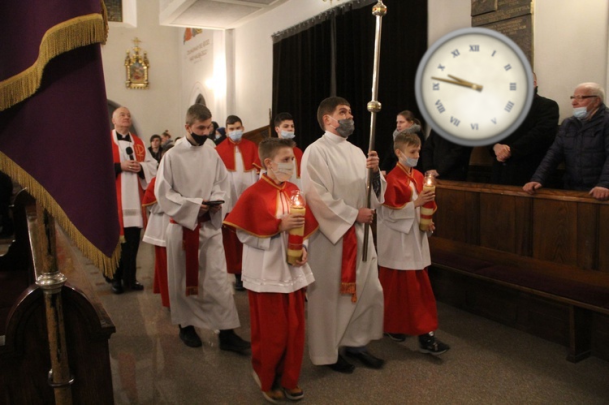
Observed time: 9:47
